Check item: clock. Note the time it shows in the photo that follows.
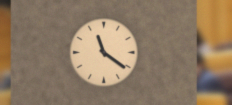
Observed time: 11:21
